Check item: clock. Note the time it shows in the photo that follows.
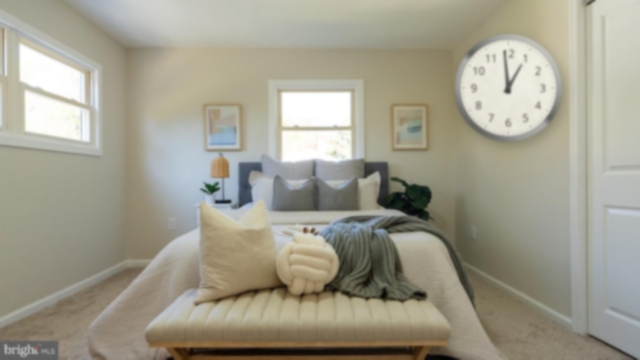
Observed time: 12:59
